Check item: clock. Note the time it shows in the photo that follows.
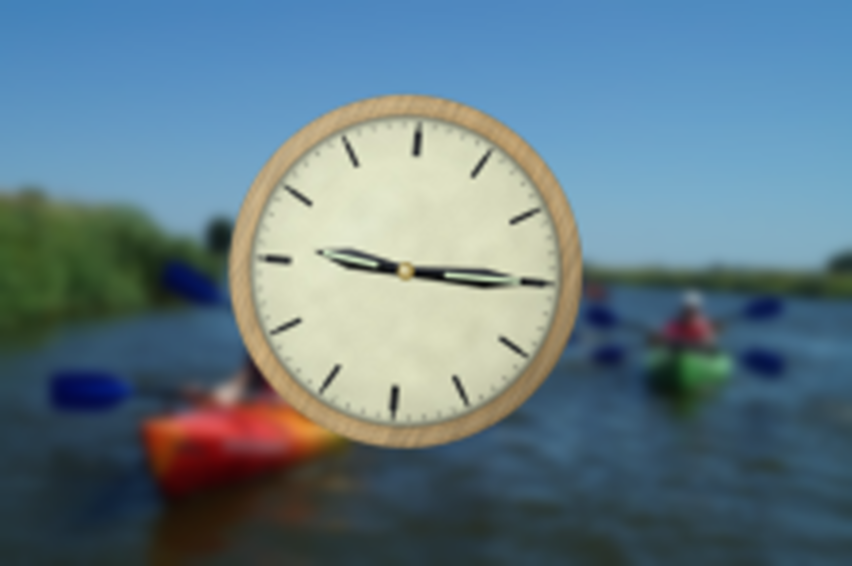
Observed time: 9:15
